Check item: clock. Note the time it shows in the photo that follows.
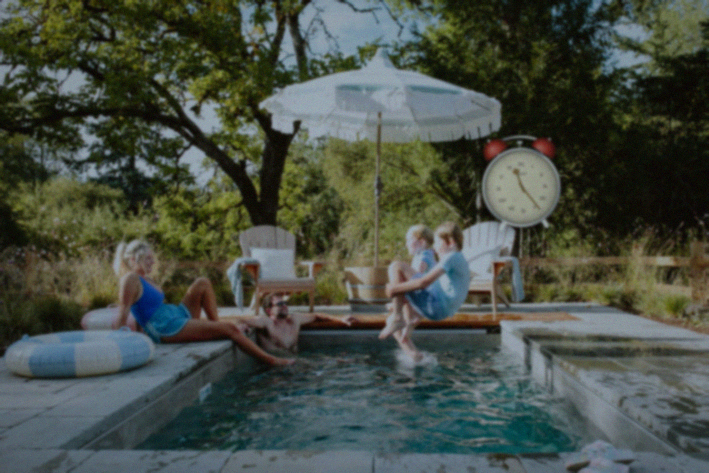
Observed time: 11:24
